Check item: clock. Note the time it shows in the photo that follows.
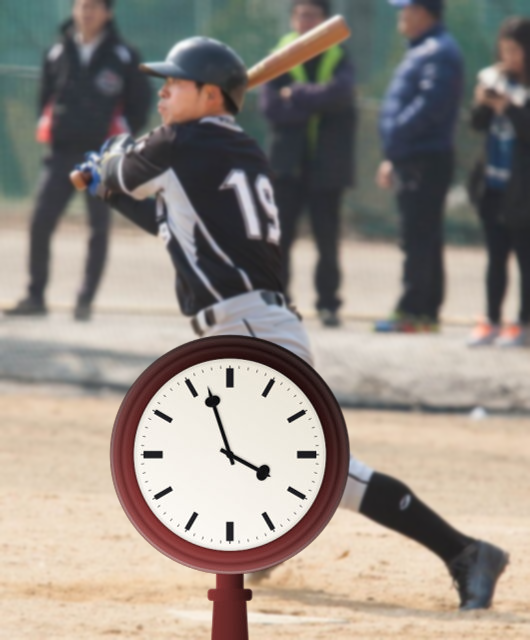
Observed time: 3:57
